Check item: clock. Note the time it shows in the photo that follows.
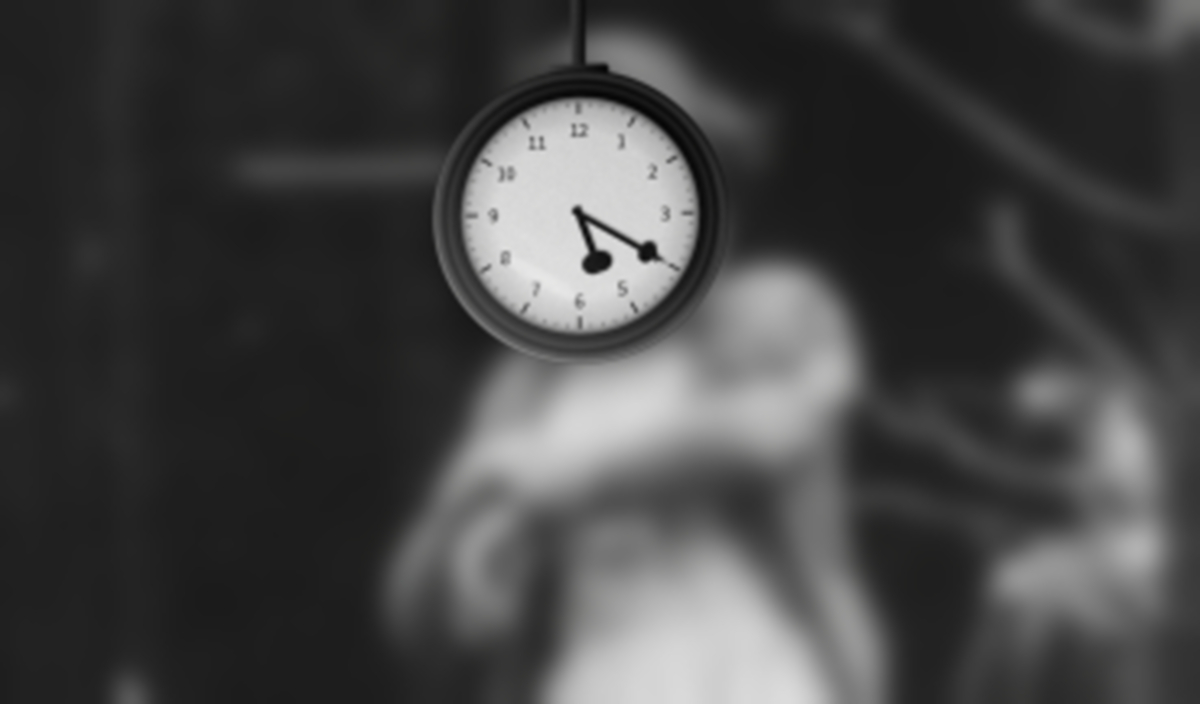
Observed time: 5:20
